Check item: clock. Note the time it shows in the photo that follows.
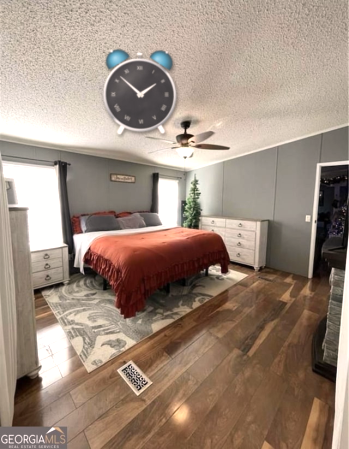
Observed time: 1:52
